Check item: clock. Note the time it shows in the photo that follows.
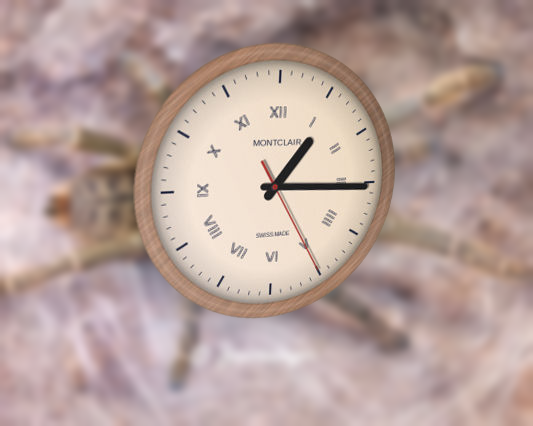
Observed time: 1:15:25
